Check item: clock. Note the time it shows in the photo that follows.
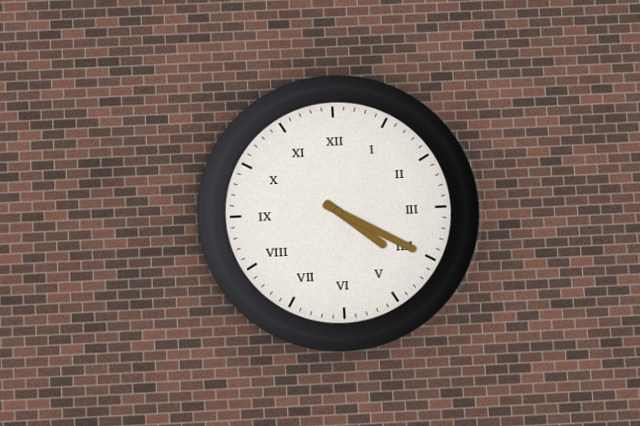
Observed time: 4:20
